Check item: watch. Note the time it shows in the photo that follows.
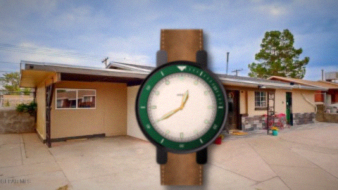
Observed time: 12:40
